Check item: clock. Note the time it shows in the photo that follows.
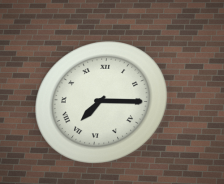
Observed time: 7:15
